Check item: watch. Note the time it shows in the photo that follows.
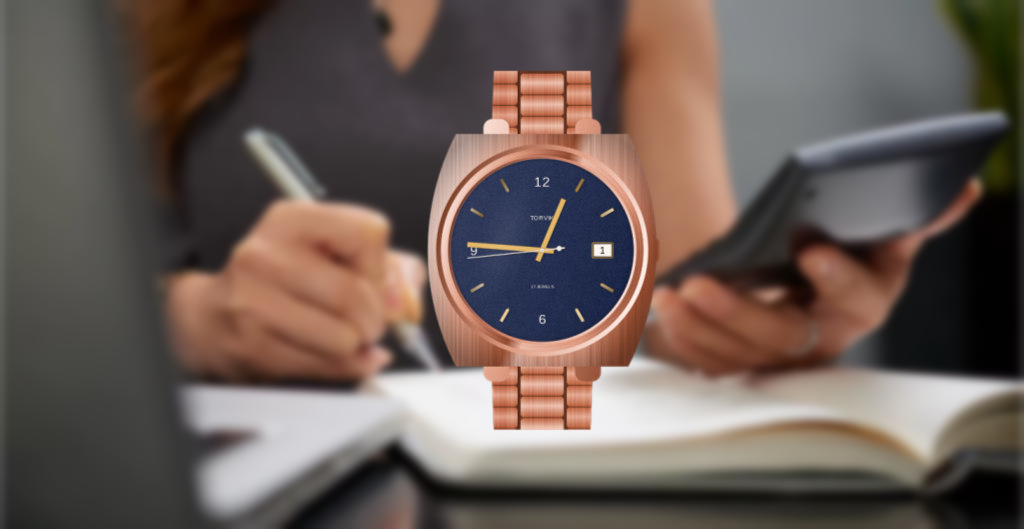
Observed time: 12:45:44
